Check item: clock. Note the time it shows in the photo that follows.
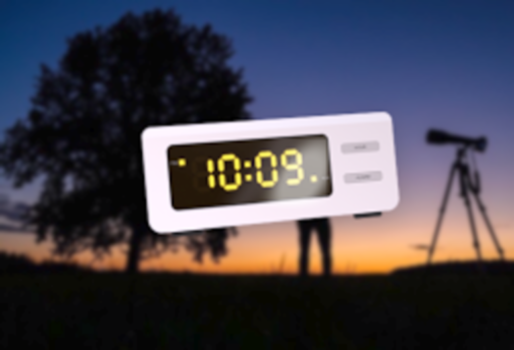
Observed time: 10:09
